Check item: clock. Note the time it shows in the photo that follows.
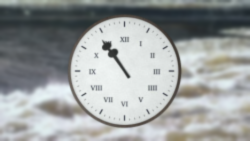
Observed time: 10:54
